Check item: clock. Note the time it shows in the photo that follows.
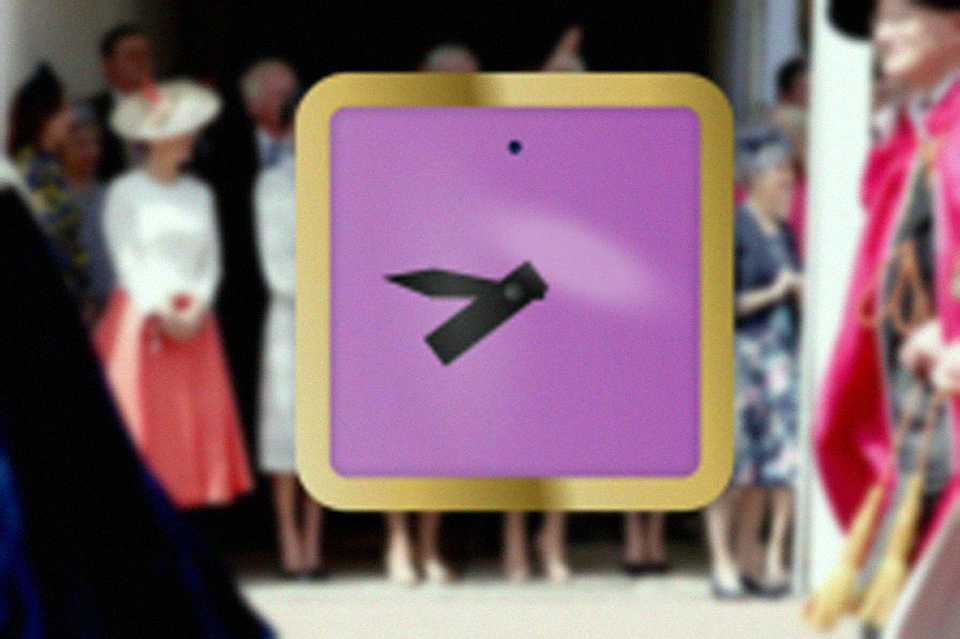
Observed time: 7:46
